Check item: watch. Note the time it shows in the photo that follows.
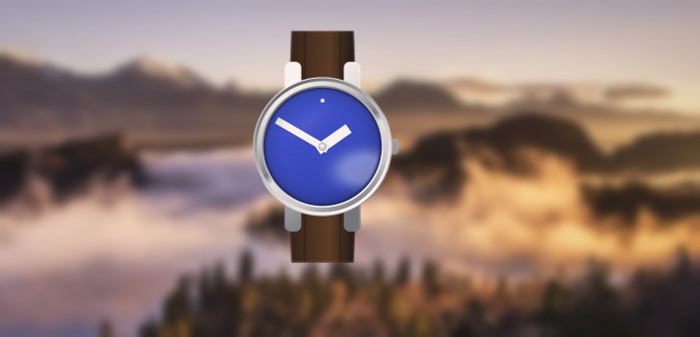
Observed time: 1:50
